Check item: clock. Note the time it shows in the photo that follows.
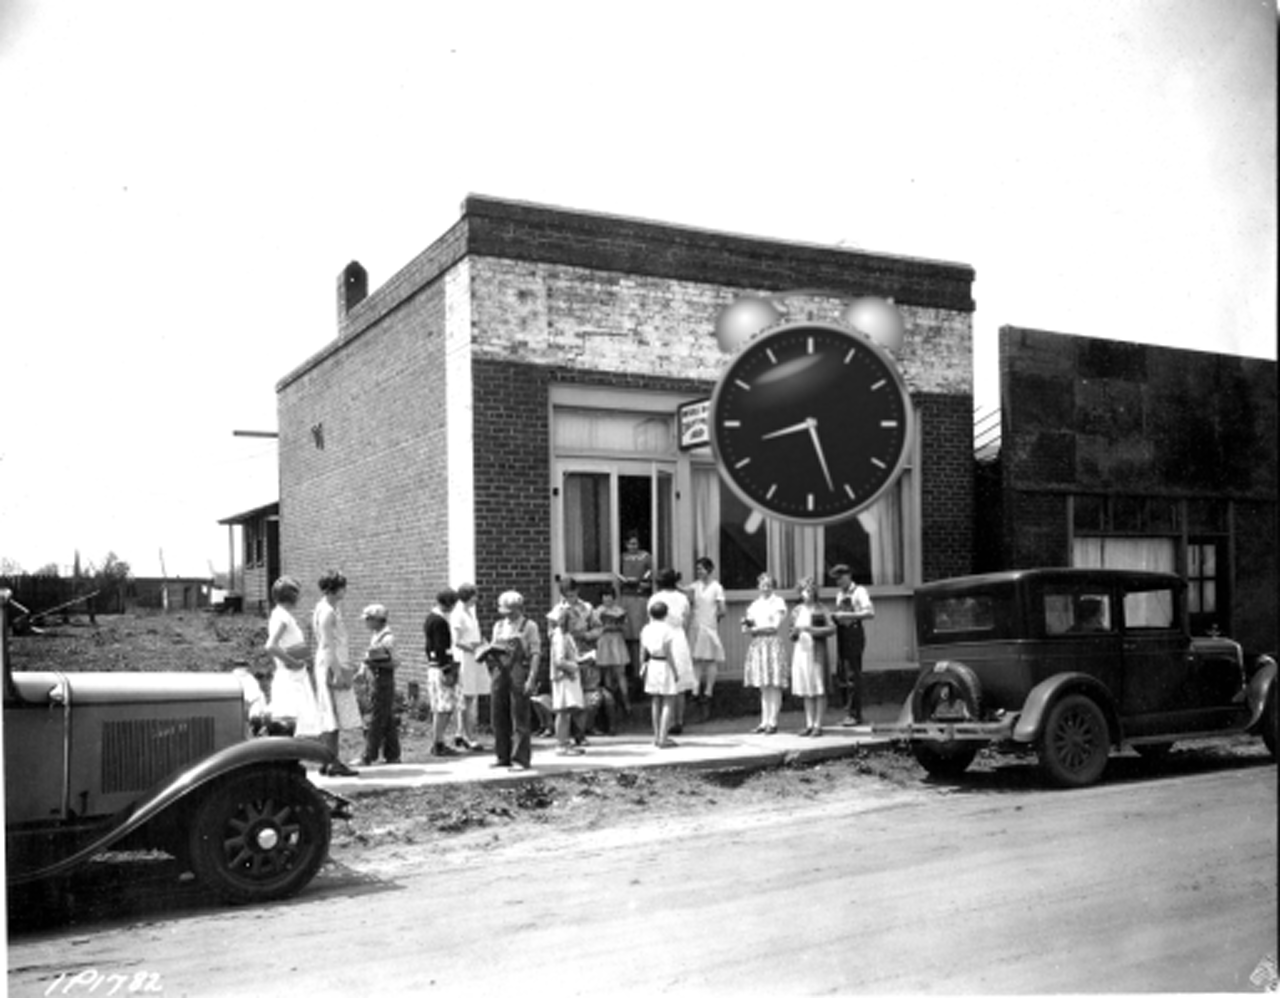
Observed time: 8:27
